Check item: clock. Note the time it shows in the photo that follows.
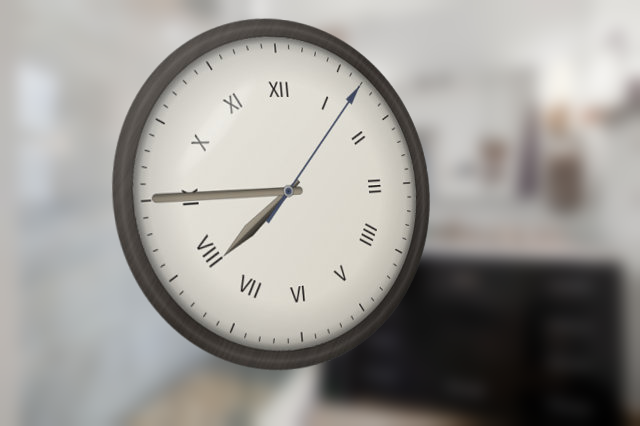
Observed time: 7:45:07
